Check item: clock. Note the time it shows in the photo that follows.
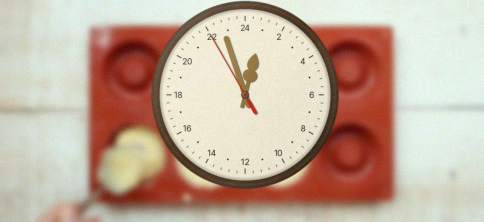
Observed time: 0:56:55
